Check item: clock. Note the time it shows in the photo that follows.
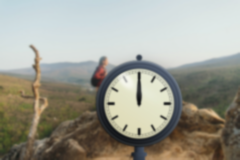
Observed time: 12:00
